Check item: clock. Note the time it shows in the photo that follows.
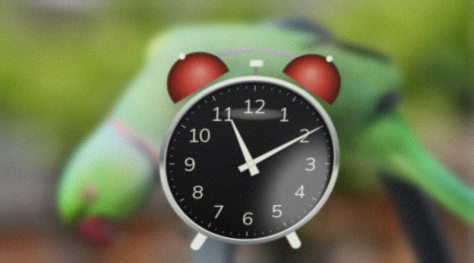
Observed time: 11:10
